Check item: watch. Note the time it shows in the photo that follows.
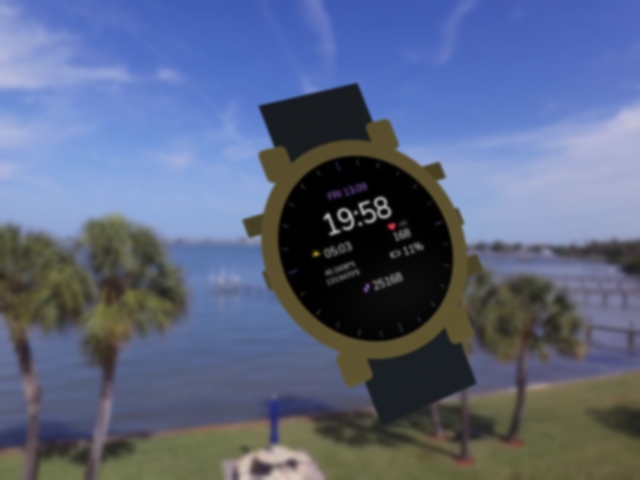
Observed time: 19:58
